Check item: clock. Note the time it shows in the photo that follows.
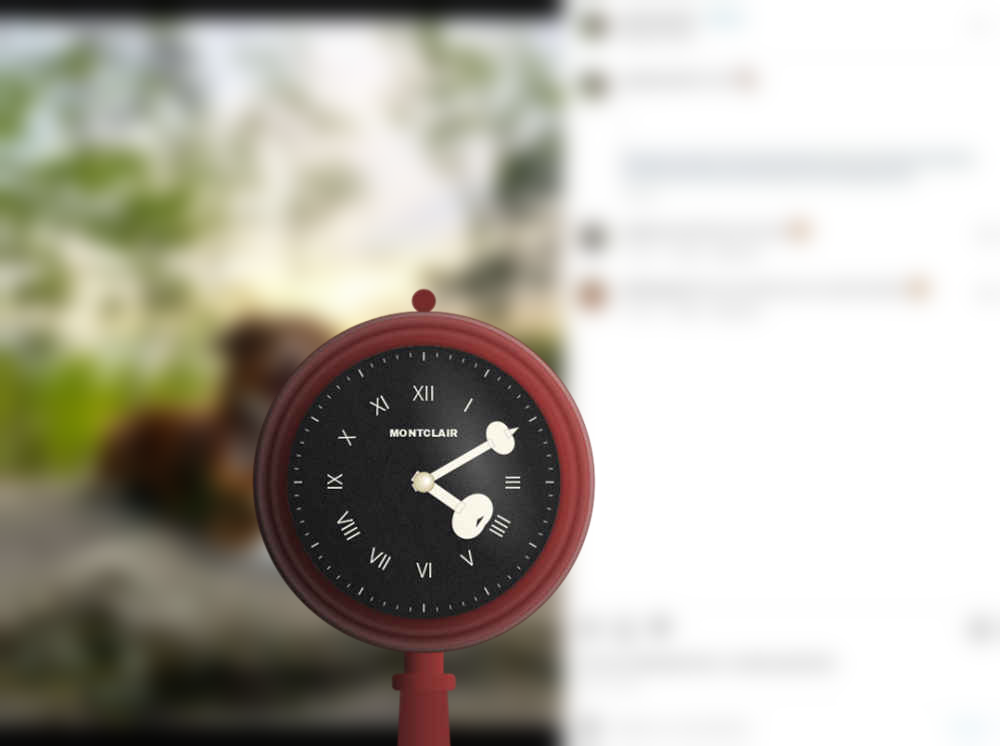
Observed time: 4:10
